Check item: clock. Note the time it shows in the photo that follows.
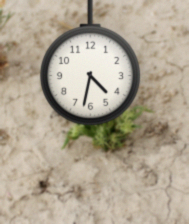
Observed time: 4:32
